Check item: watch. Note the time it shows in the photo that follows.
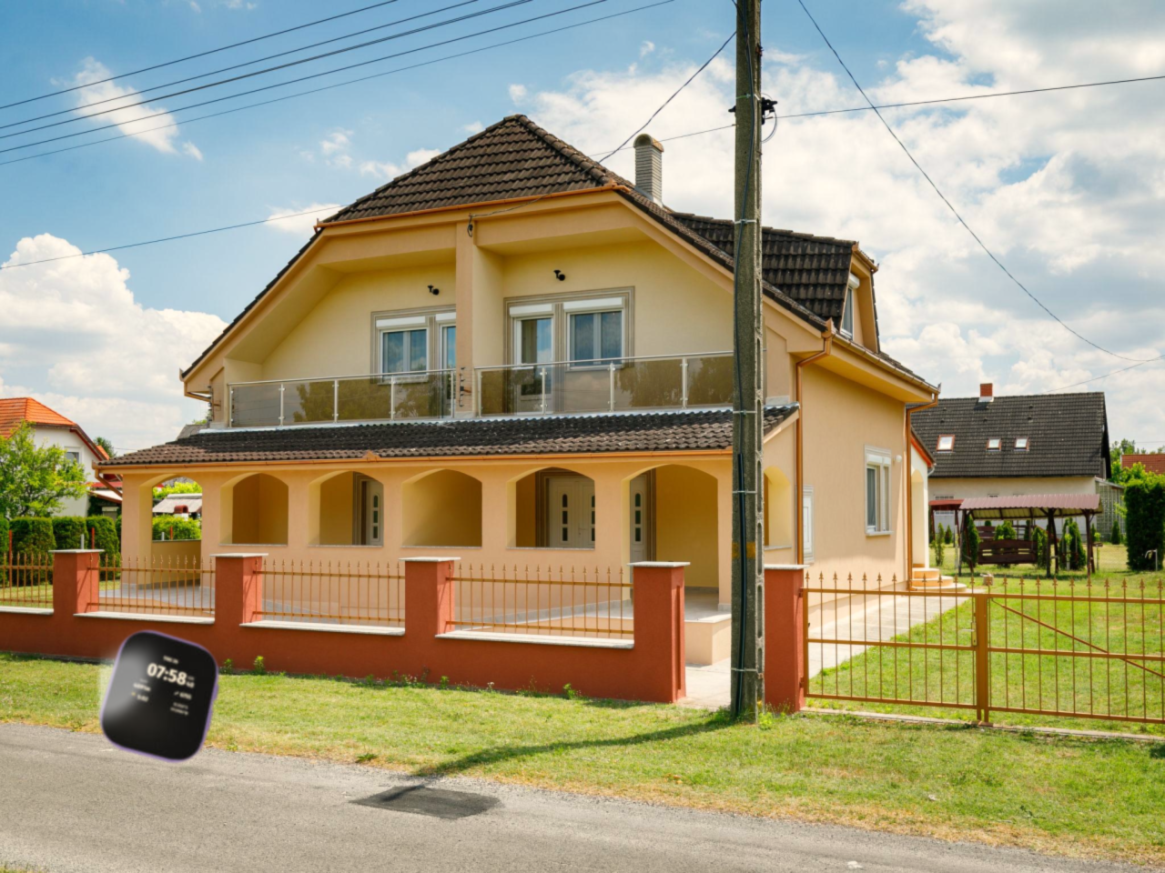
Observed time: 7:58
